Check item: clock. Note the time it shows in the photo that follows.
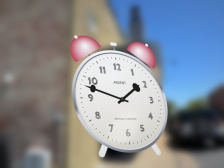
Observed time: 1:48
